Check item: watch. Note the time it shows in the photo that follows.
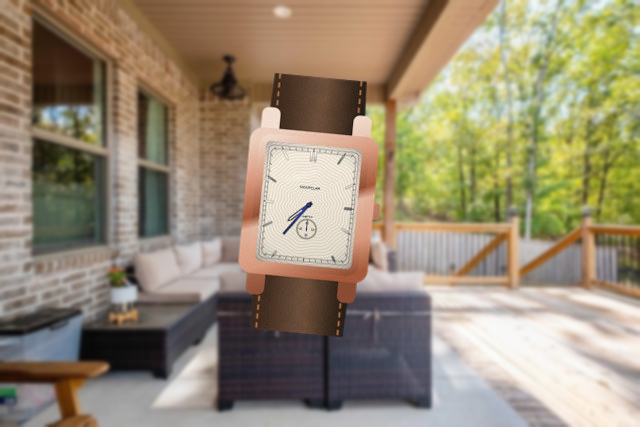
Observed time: 7:36
